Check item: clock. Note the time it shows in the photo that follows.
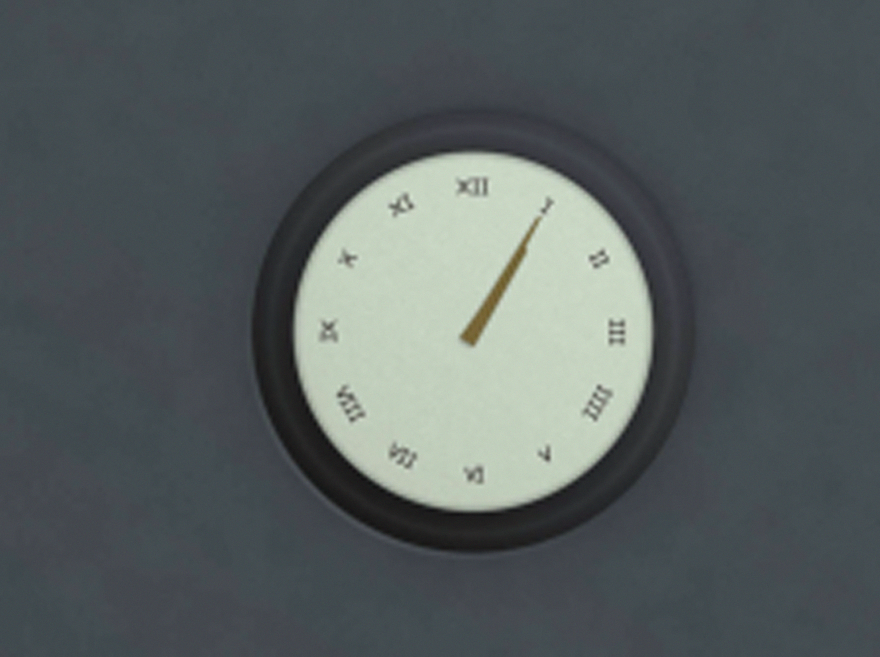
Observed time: 1:05
